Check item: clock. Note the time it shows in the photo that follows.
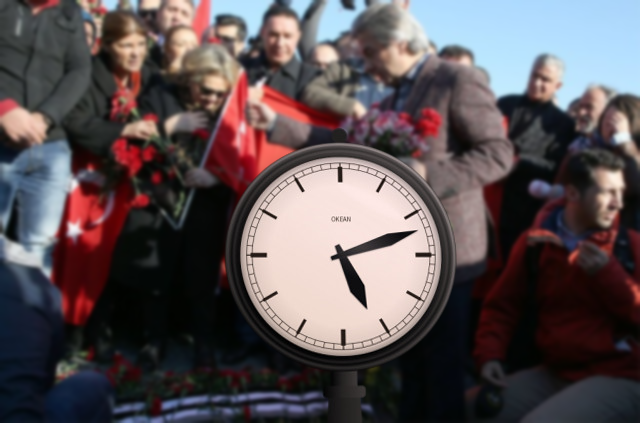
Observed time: 5:12
